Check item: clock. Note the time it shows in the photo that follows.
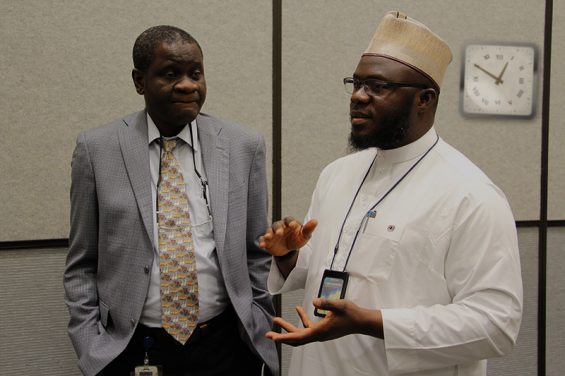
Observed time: 12:50
